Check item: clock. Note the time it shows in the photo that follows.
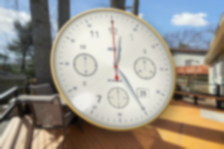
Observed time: 12:25
